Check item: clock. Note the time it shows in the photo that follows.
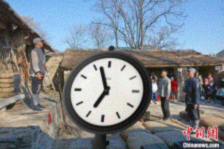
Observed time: 6:57
